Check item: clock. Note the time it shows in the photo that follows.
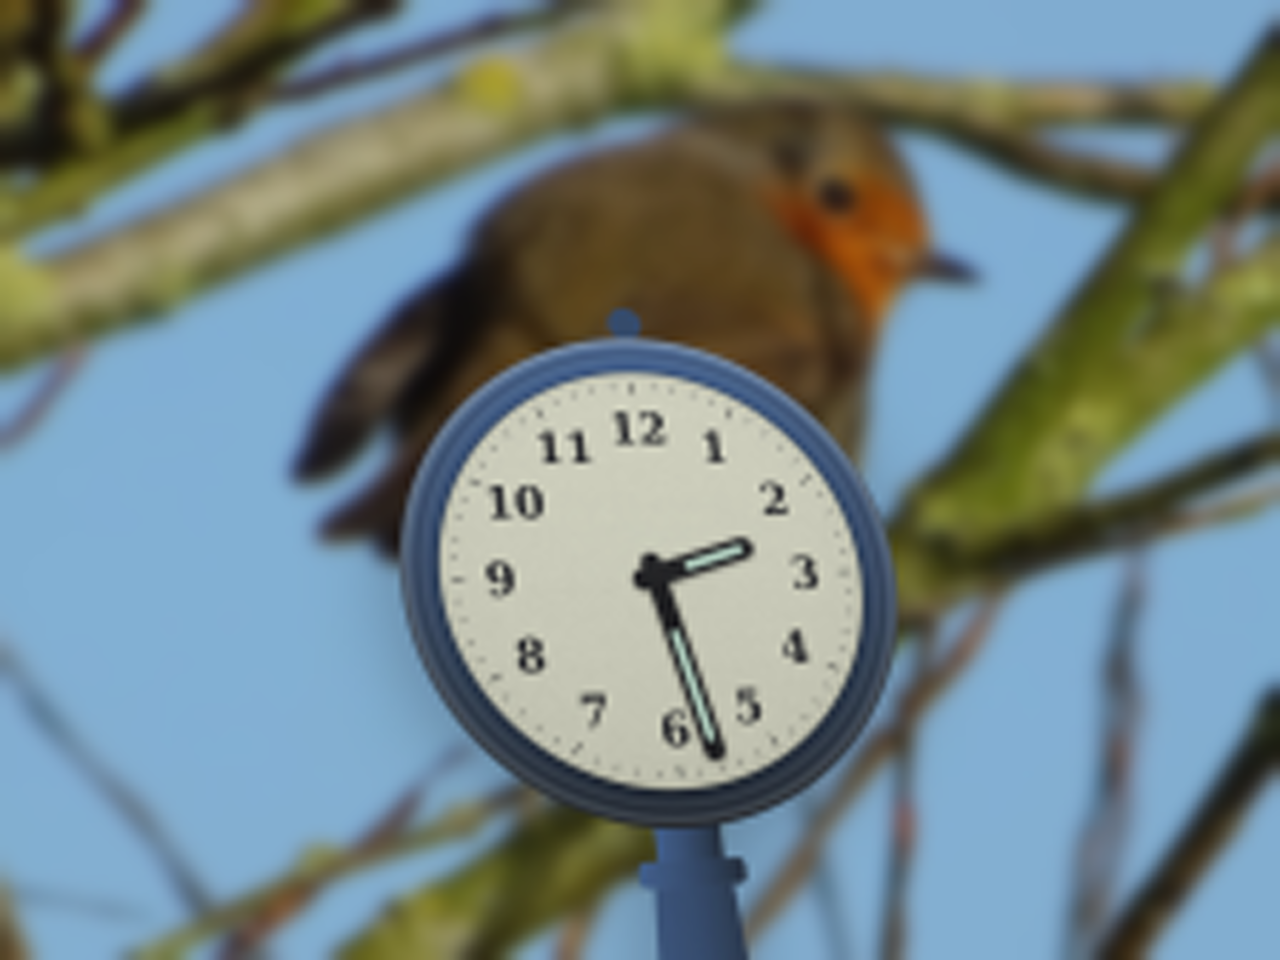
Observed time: 2:28
